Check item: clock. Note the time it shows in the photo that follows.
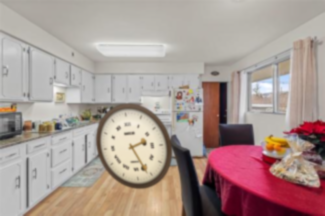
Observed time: 2:26
